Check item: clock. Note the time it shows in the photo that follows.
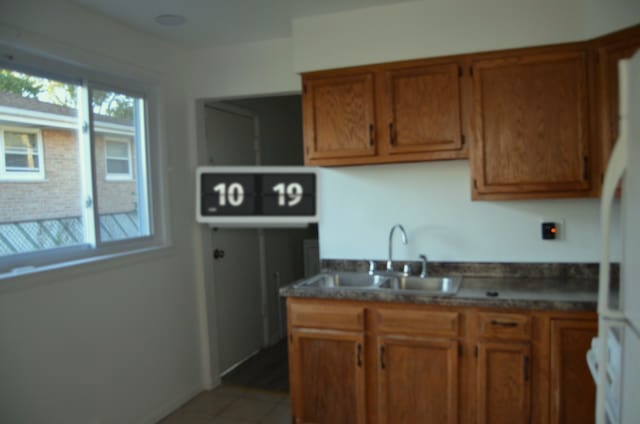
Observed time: 10:19
